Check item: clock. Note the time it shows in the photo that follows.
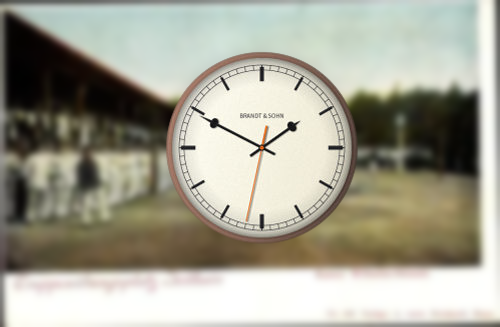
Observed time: 1:49:32
